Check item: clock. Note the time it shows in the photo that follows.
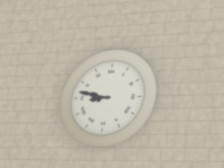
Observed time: 8:47
